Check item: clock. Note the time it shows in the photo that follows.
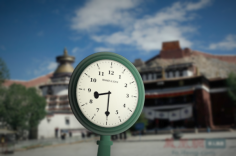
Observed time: 8:30
